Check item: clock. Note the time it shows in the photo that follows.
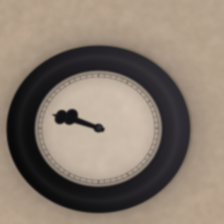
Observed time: 9:48
